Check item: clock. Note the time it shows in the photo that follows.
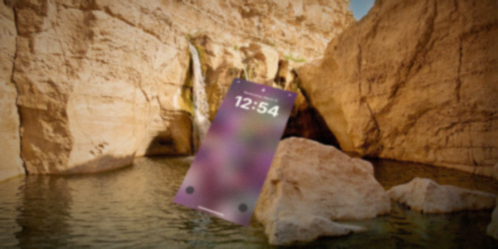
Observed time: 12:54
